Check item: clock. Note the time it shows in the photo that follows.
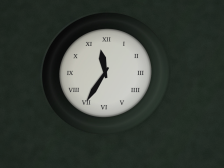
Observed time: 11:35
